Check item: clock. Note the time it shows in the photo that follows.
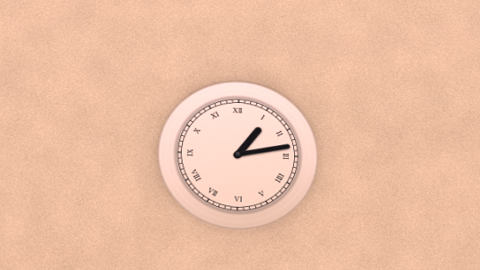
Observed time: 1:13
